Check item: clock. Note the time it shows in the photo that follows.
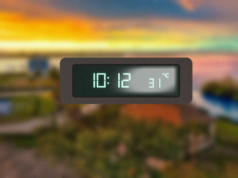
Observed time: 10:12
